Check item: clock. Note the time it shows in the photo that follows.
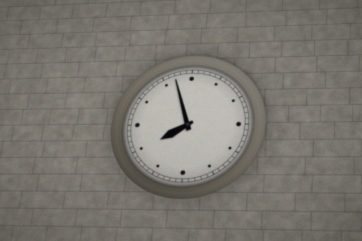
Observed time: 7:57
